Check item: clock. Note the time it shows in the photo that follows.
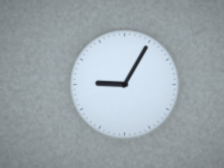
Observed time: 9:05
